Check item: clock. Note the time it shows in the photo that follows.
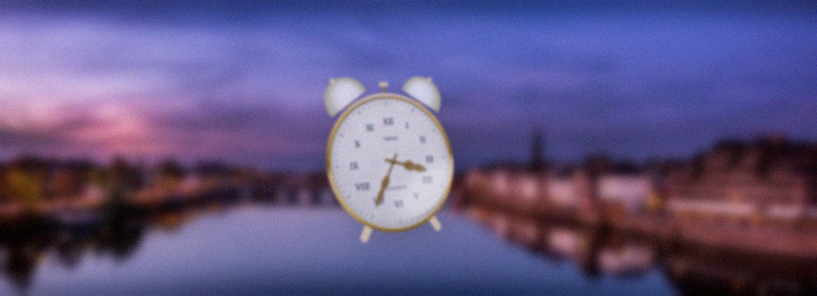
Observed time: 3:35
